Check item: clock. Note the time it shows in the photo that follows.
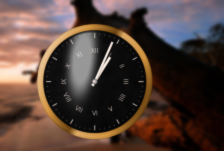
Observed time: 1:04
